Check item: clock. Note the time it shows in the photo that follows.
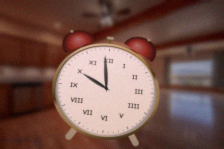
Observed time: 9:59
